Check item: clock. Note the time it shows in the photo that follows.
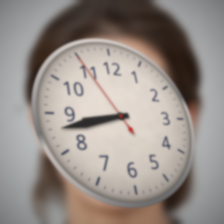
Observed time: 8:42:55
